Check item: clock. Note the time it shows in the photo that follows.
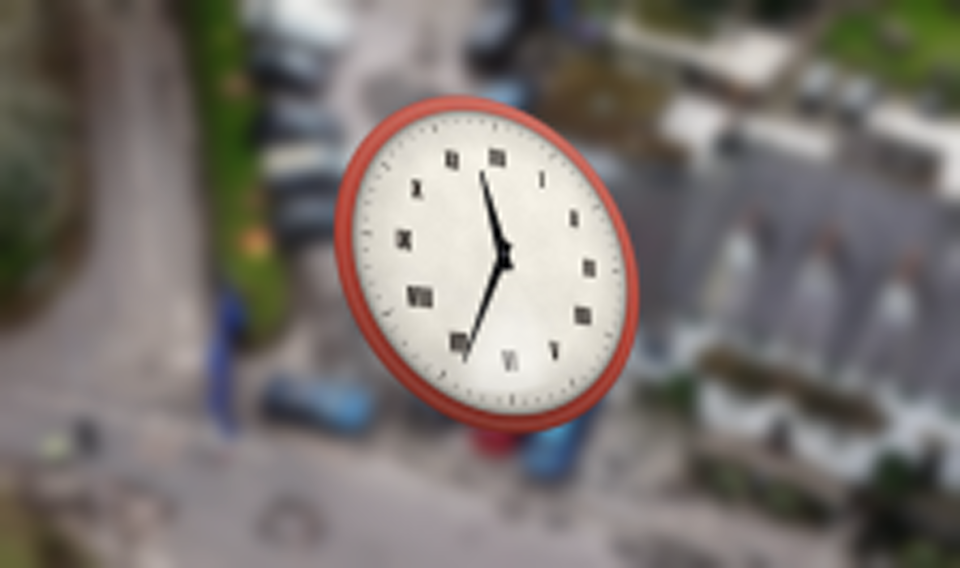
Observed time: 11:34
